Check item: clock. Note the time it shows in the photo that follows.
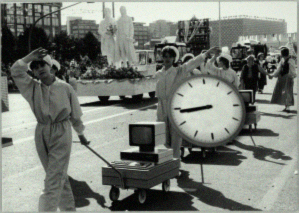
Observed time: 8:44
